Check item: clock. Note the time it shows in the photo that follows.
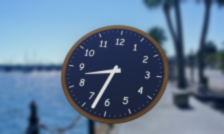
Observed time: 8:33
